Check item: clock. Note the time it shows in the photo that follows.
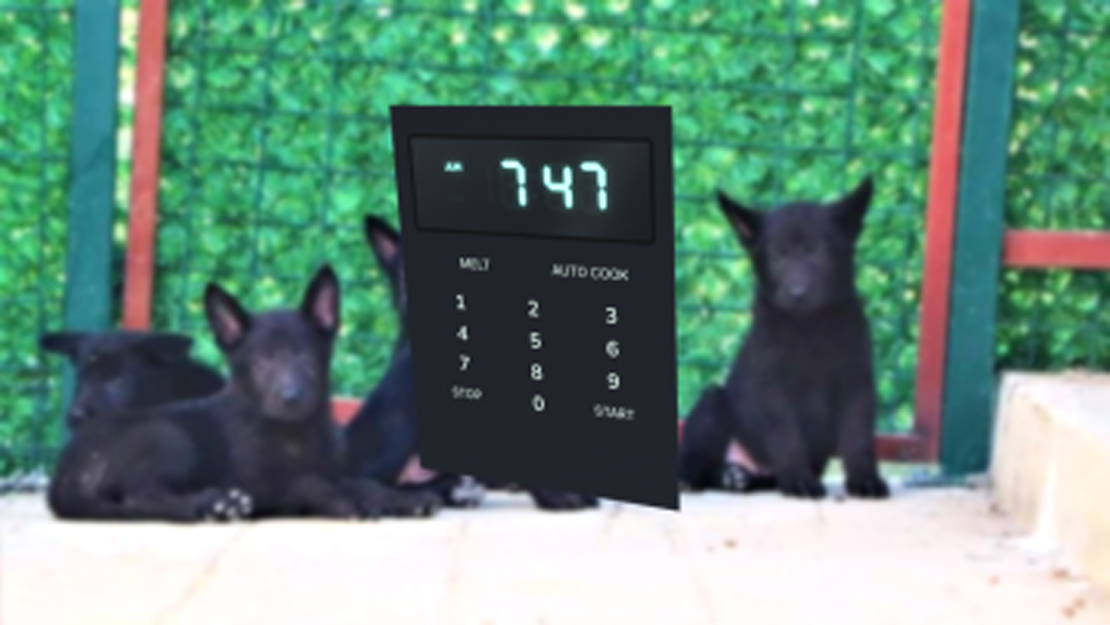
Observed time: 7:47
